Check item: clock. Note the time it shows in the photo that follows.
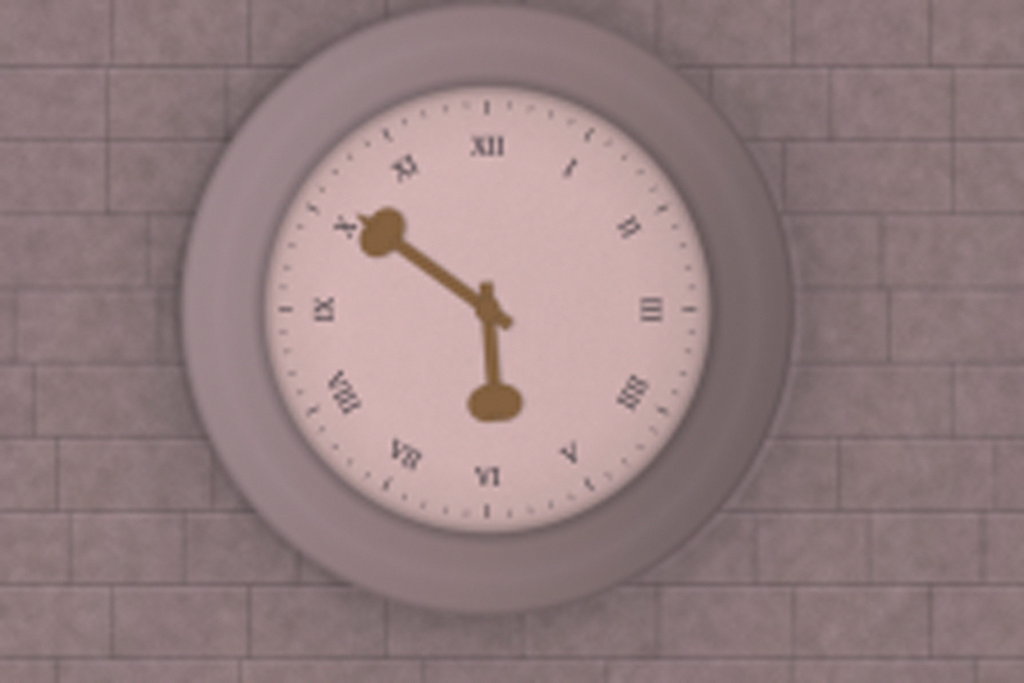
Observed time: 5:51
